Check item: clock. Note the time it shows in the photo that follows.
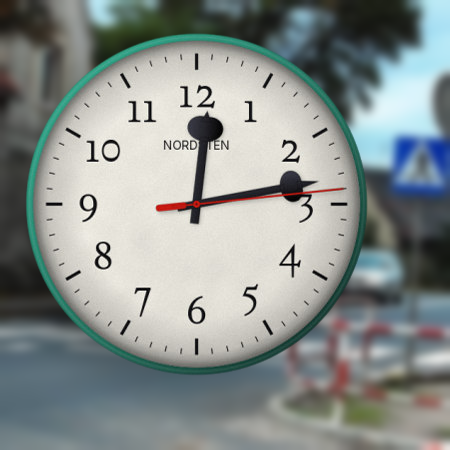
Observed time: 12:13:14
